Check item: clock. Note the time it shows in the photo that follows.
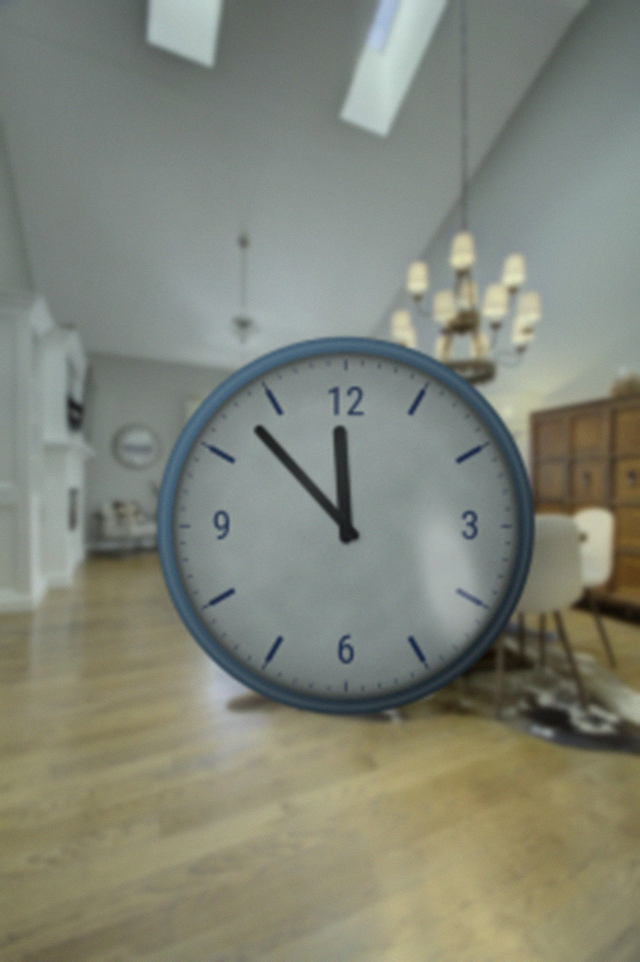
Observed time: 11:53
